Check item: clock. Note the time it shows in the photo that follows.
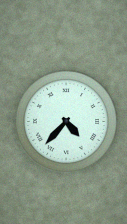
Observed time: 4:37
